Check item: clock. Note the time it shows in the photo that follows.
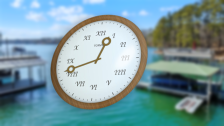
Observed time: 12:42
